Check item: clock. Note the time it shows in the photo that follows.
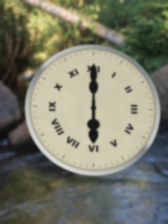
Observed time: 6:00
